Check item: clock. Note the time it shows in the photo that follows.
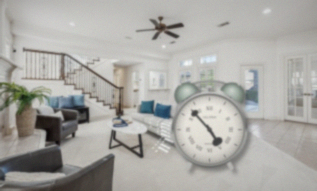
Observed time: 4:53
